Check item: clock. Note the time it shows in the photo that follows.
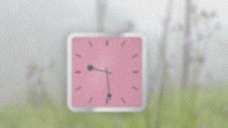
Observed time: 9:29
